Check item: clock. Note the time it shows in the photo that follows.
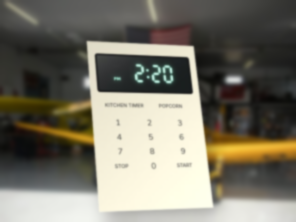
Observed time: 2:20
